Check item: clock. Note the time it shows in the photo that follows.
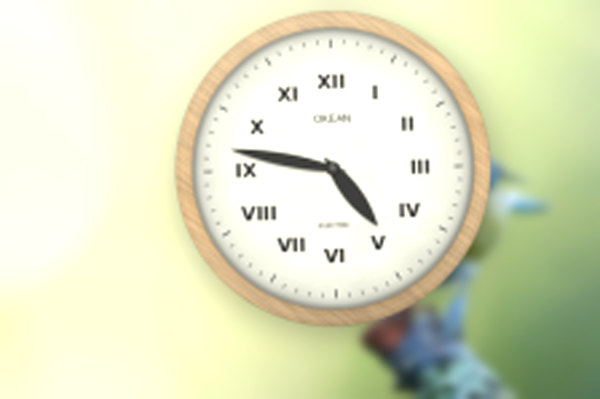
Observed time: 4:47
